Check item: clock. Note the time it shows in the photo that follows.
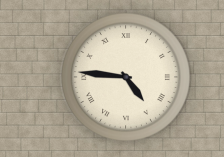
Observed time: 4:46
